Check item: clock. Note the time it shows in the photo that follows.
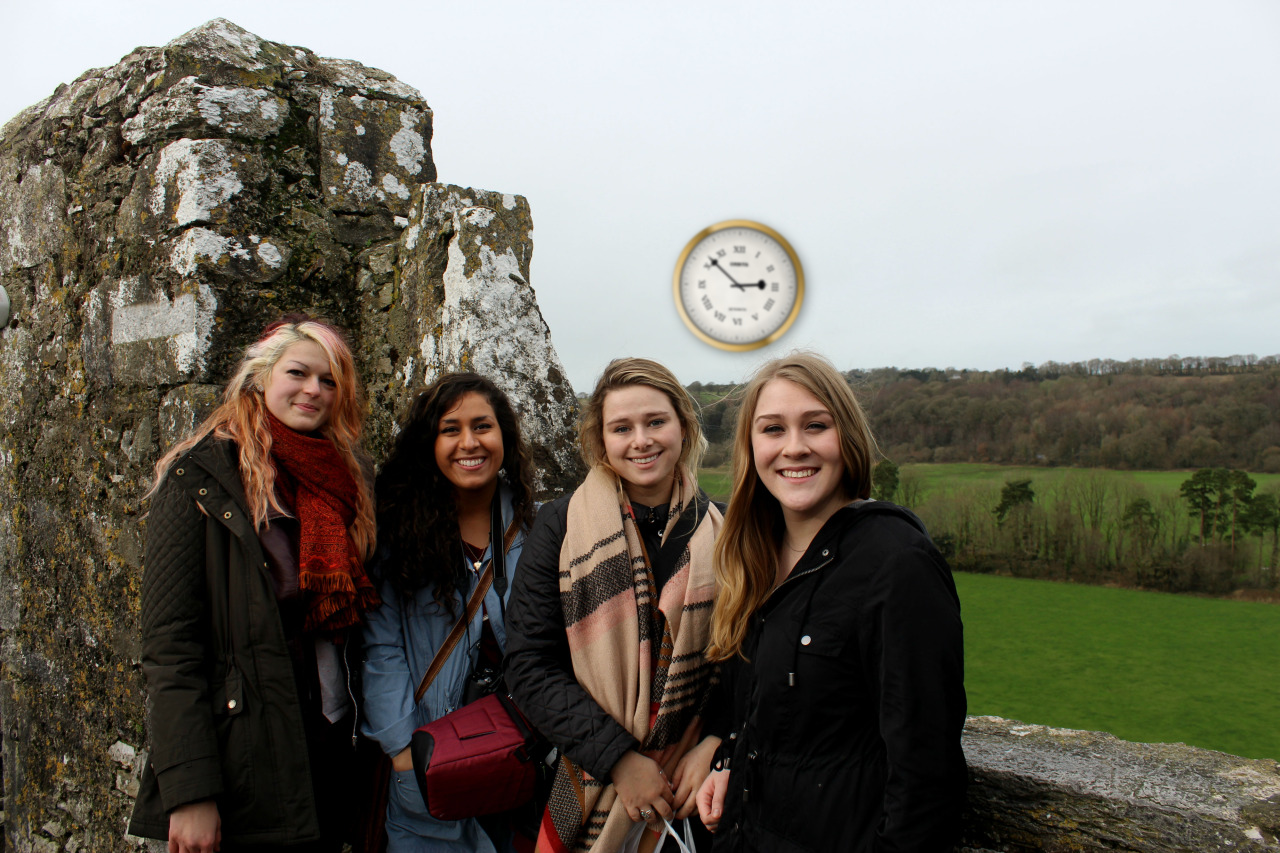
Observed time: 2:52
